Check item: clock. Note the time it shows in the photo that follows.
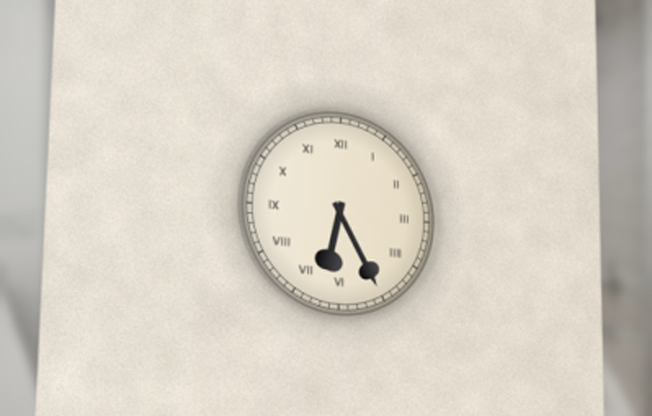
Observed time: 6:25
